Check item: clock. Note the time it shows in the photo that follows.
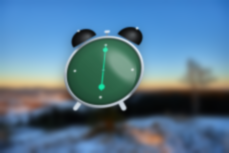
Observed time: 6:00
